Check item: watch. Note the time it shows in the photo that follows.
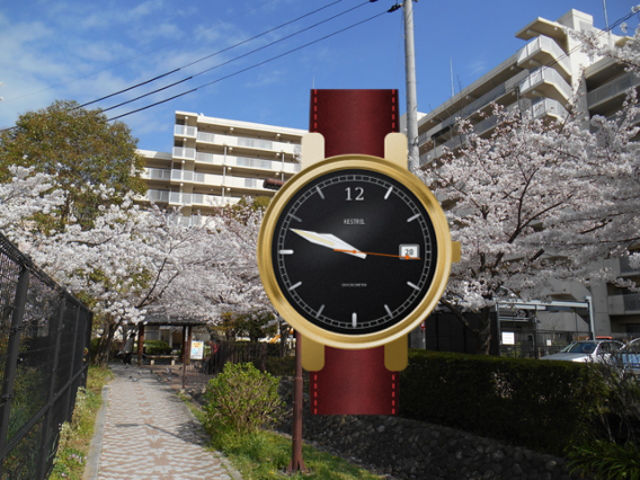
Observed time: 9:48:16
